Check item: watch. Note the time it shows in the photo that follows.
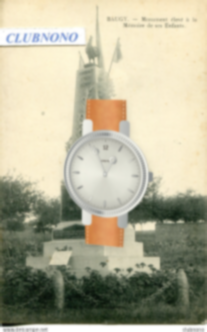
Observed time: 12:56
